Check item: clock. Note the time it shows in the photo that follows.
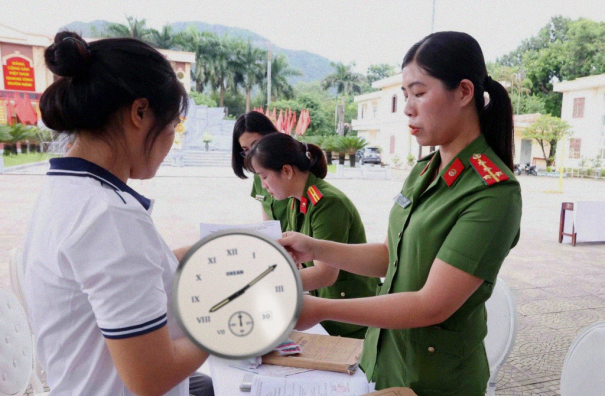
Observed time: 8:10
